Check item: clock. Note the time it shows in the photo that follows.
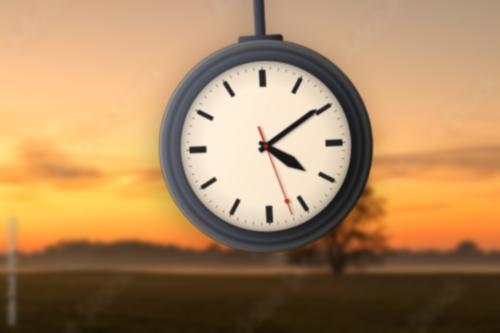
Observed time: 4:09:27
